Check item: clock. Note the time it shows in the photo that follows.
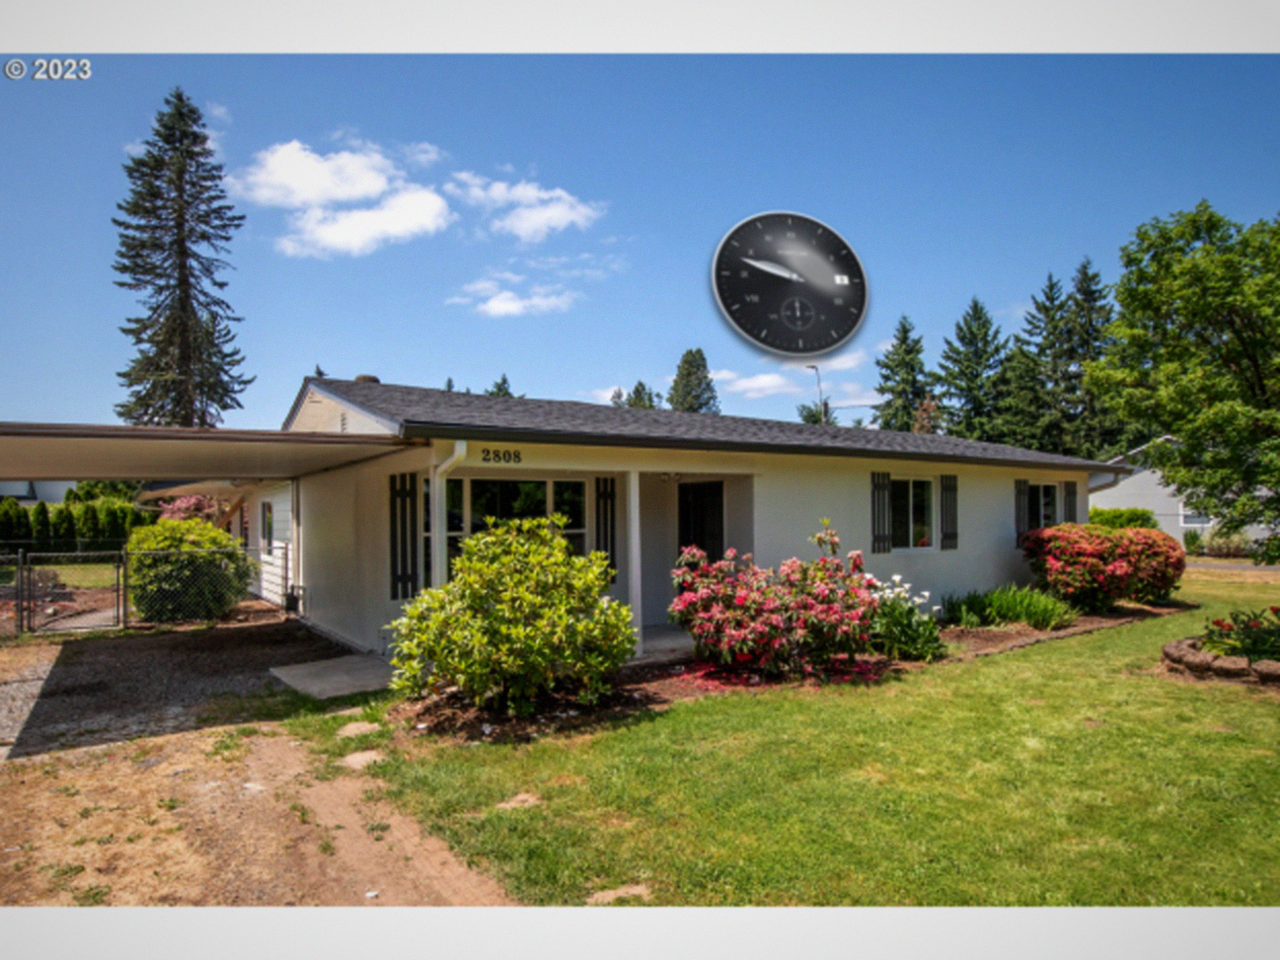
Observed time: 9:48
